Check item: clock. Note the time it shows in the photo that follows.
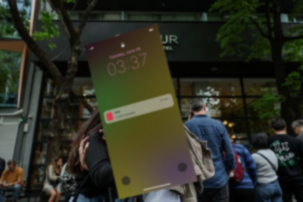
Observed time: 3:37
